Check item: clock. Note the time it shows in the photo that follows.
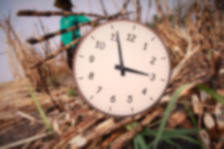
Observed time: 2:56
